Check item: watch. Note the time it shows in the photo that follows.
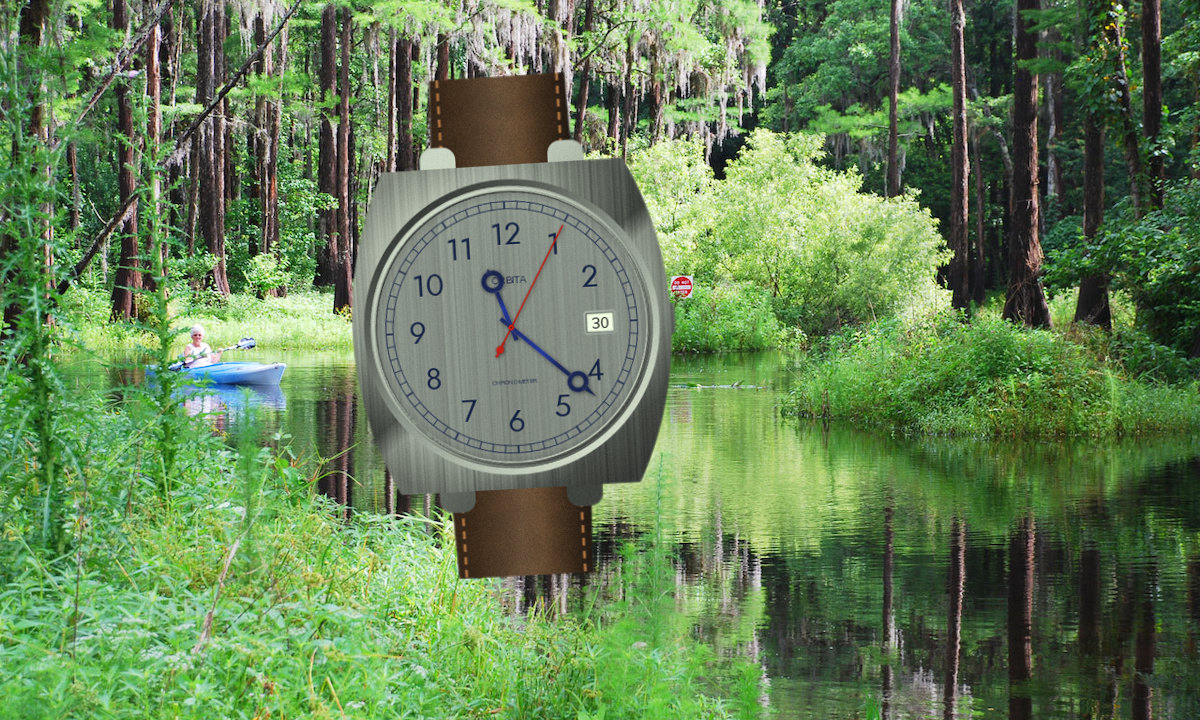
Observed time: 11:22:05
